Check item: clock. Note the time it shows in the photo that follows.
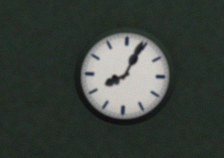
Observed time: 8:04
